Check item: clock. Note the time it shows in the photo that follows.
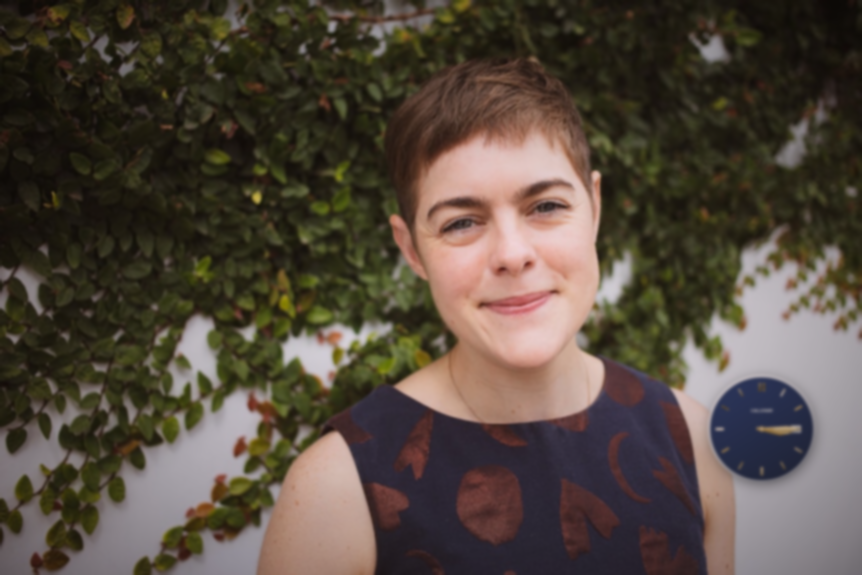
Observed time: 3:15
